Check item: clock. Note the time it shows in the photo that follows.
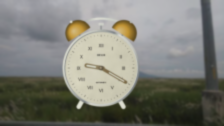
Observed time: 9:20
